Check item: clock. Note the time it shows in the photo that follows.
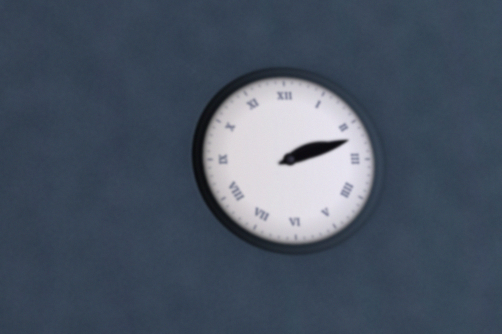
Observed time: 2:12
